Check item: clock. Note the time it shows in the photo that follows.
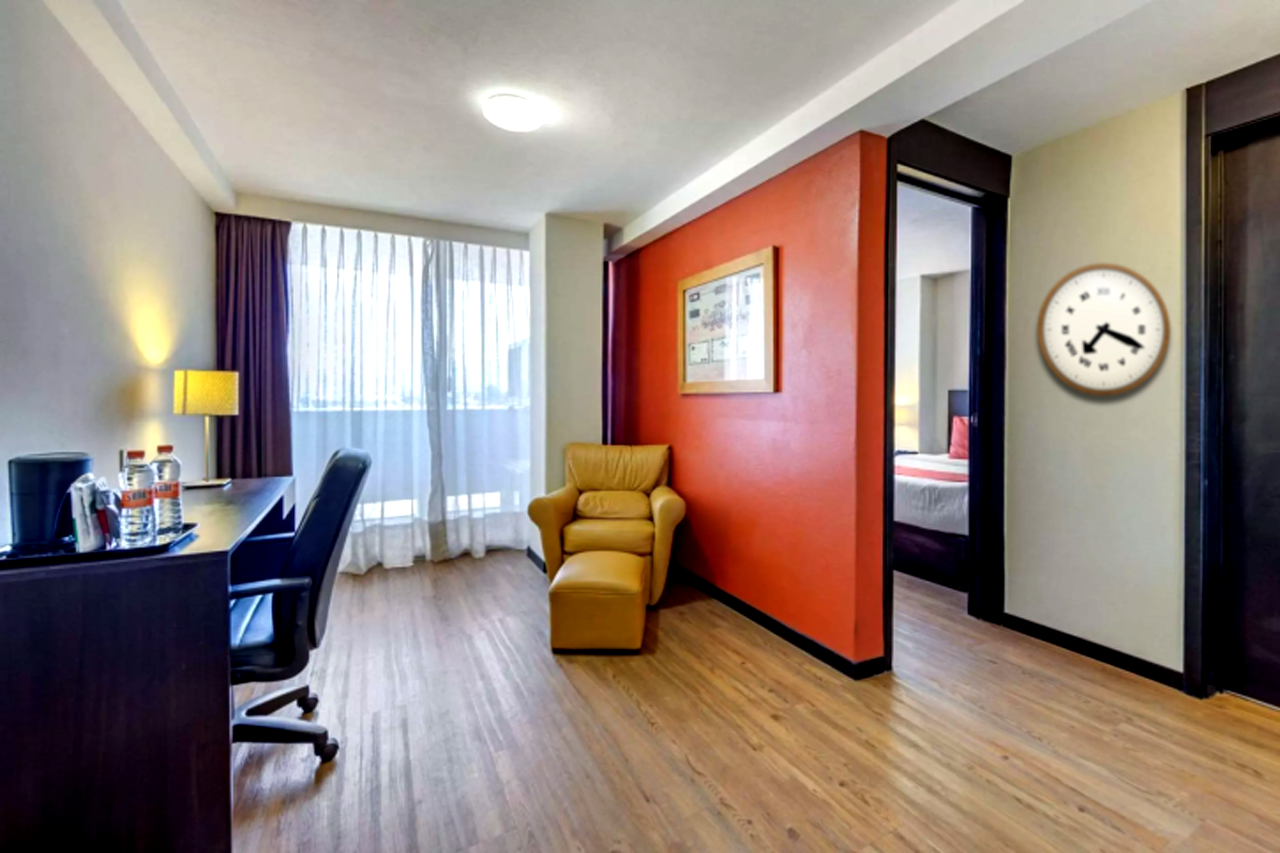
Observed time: 7:19
